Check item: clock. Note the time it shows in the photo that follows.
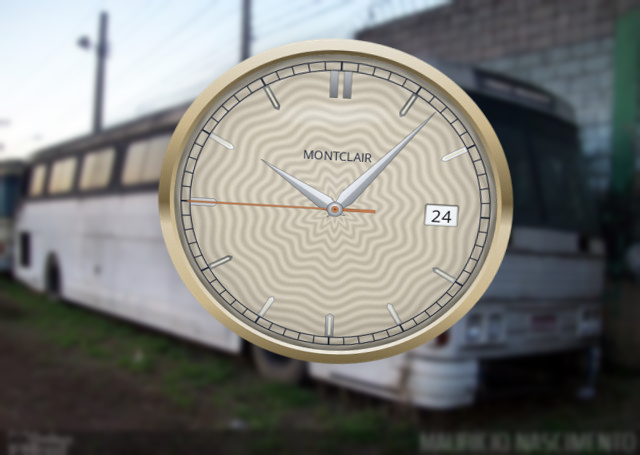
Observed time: 10:06:45
